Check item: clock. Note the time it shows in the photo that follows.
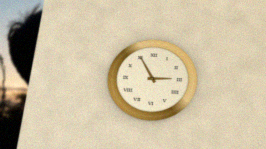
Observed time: 2:55
